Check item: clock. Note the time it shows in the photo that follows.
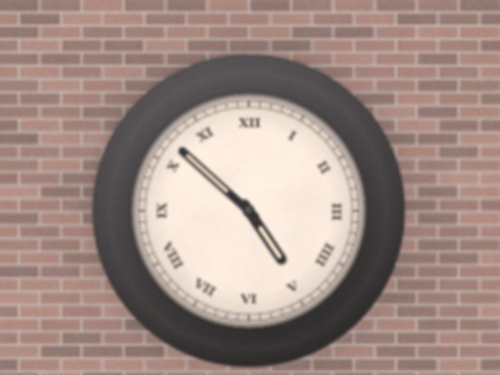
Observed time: 4:52
